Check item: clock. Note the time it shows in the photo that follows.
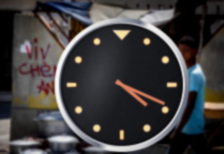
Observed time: 4:19
